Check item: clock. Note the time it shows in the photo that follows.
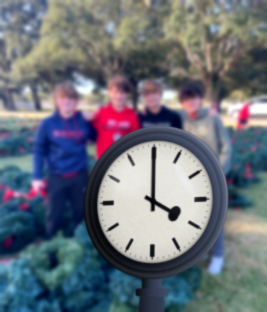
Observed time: 4:00
